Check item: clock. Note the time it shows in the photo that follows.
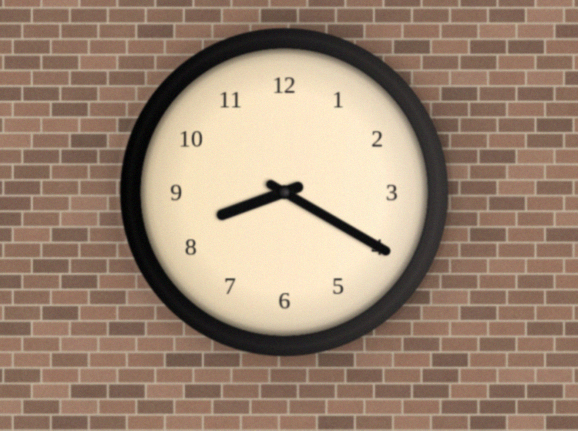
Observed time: 8:20
